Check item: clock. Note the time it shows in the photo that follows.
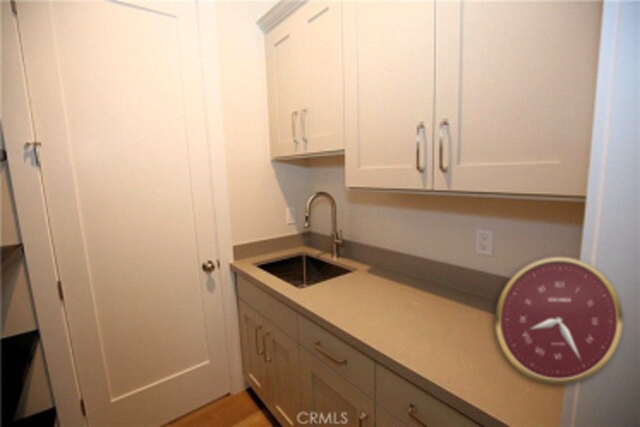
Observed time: 8:25
